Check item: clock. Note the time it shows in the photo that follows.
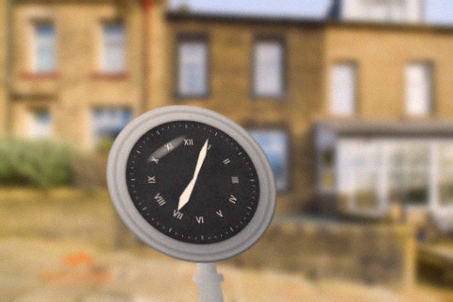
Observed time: 7:04
